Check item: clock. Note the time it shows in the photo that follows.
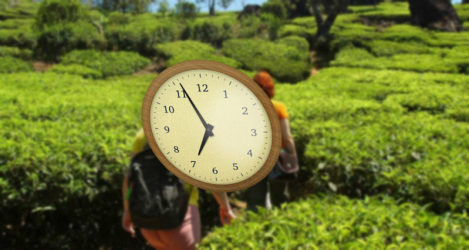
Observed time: 6:56
